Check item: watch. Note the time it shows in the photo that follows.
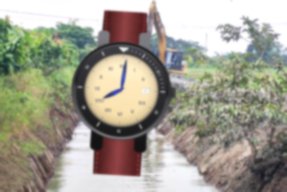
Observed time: 8:01
